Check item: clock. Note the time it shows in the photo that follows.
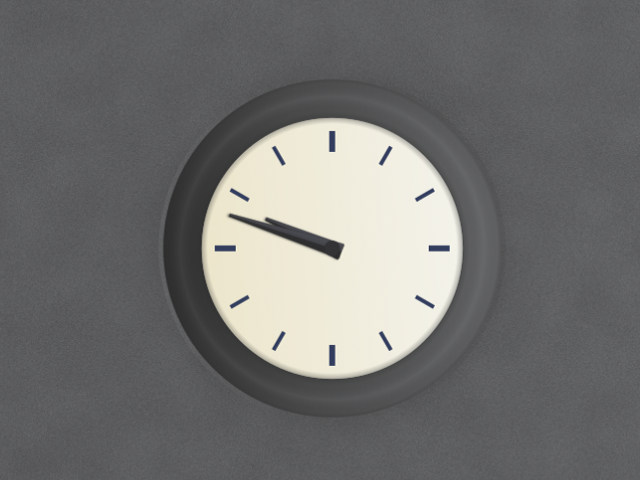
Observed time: 9:48
